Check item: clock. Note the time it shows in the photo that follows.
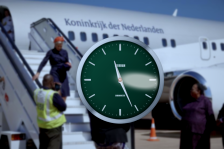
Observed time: 11:26
